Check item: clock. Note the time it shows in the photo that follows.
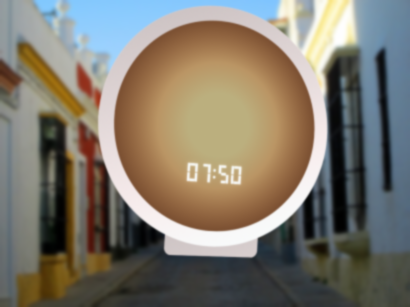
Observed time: 7:50
